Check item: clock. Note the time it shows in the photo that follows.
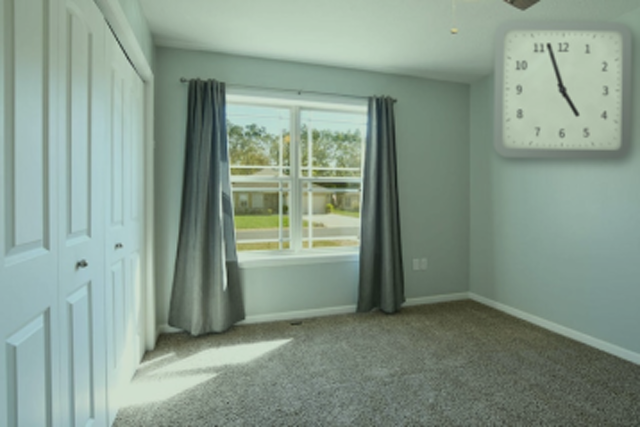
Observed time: 4:57
